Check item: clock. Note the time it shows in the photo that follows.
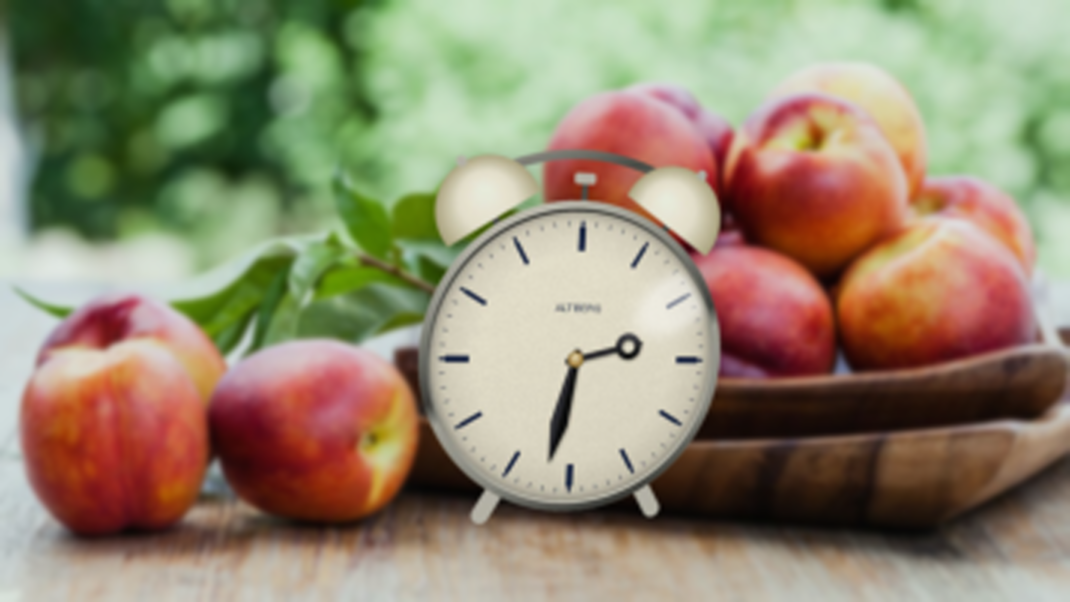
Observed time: 2:32
